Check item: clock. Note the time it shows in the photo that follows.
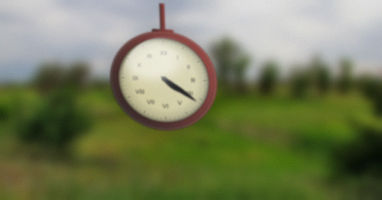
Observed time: 4:21
